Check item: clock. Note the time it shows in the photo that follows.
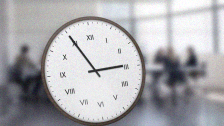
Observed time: 2:55
